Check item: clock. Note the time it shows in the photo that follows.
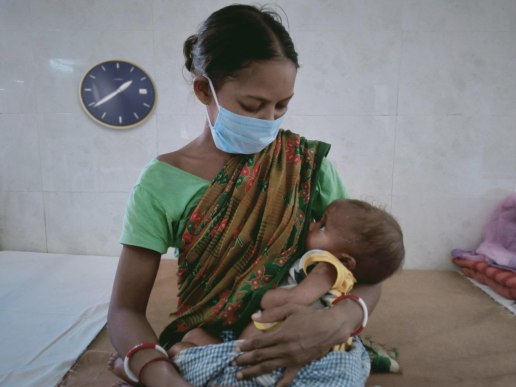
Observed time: 1:39
